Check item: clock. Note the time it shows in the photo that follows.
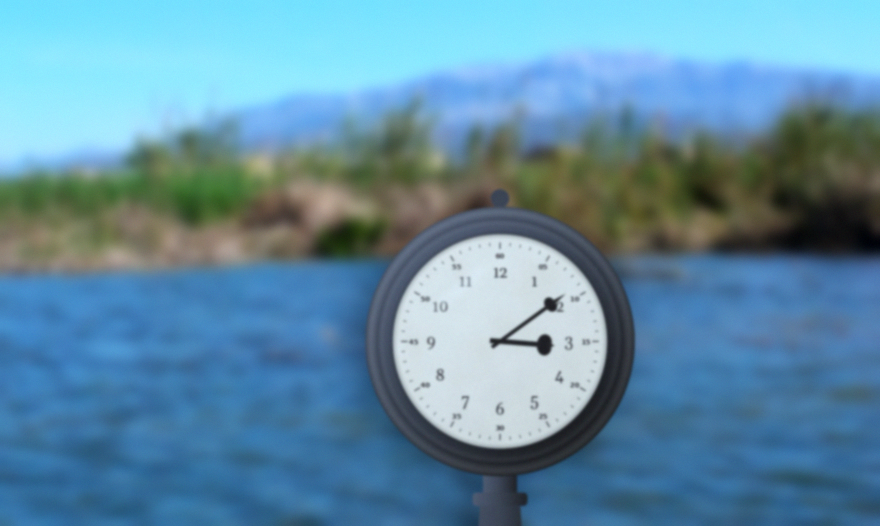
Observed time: 3:09
